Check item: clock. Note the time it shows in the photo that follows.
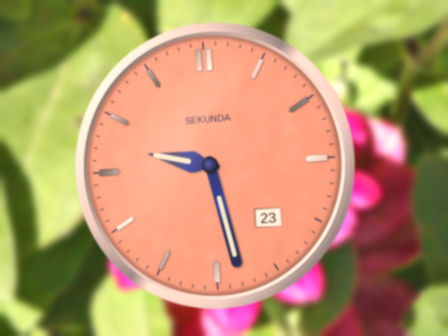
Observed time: 9:28
